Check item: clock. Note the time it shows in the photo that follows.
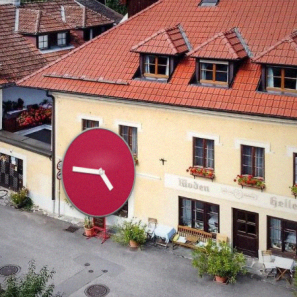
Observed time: 4:46
